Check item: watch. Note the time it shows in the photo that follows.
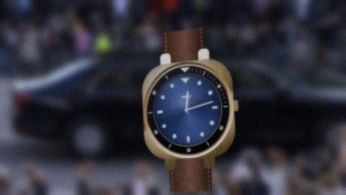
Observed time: 12:13
